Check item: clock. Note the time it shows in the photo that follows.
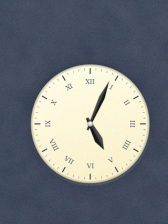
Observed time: 5:04
